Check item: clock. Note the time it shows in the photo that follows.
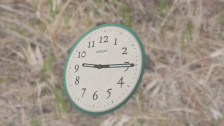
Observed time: 9:15
